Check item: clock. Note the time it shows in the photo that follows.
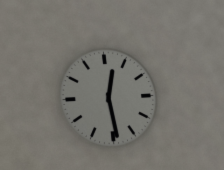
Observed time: 12:29
